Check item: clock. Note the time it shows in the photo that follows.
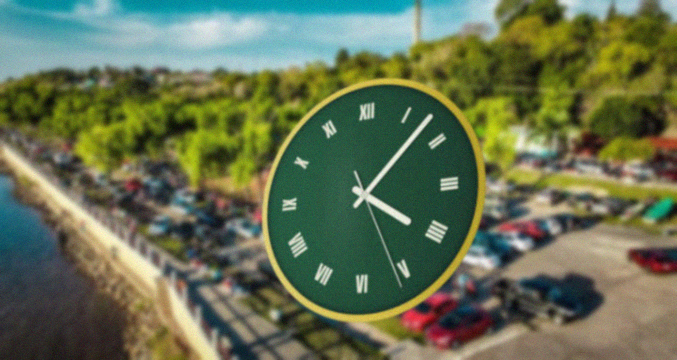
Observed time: 4:07:26
